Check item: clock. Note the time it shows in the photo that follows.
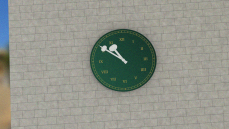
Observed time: 10:51
